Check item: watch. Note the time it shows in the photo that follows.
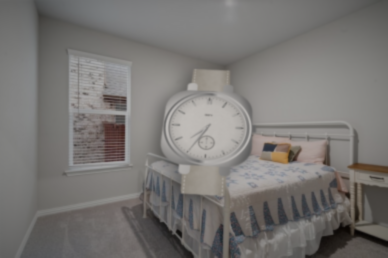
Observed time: 7:35
